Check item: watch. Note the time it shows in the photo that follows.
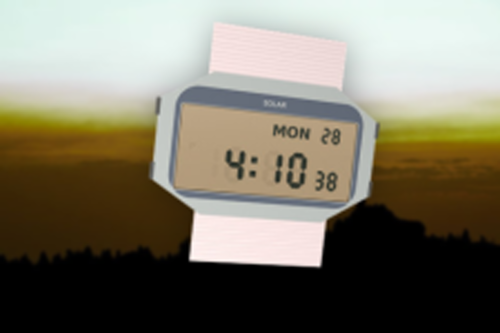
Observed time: 4:10:38
